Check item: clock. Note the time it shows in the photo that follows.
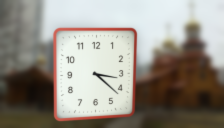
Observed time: 3:22
